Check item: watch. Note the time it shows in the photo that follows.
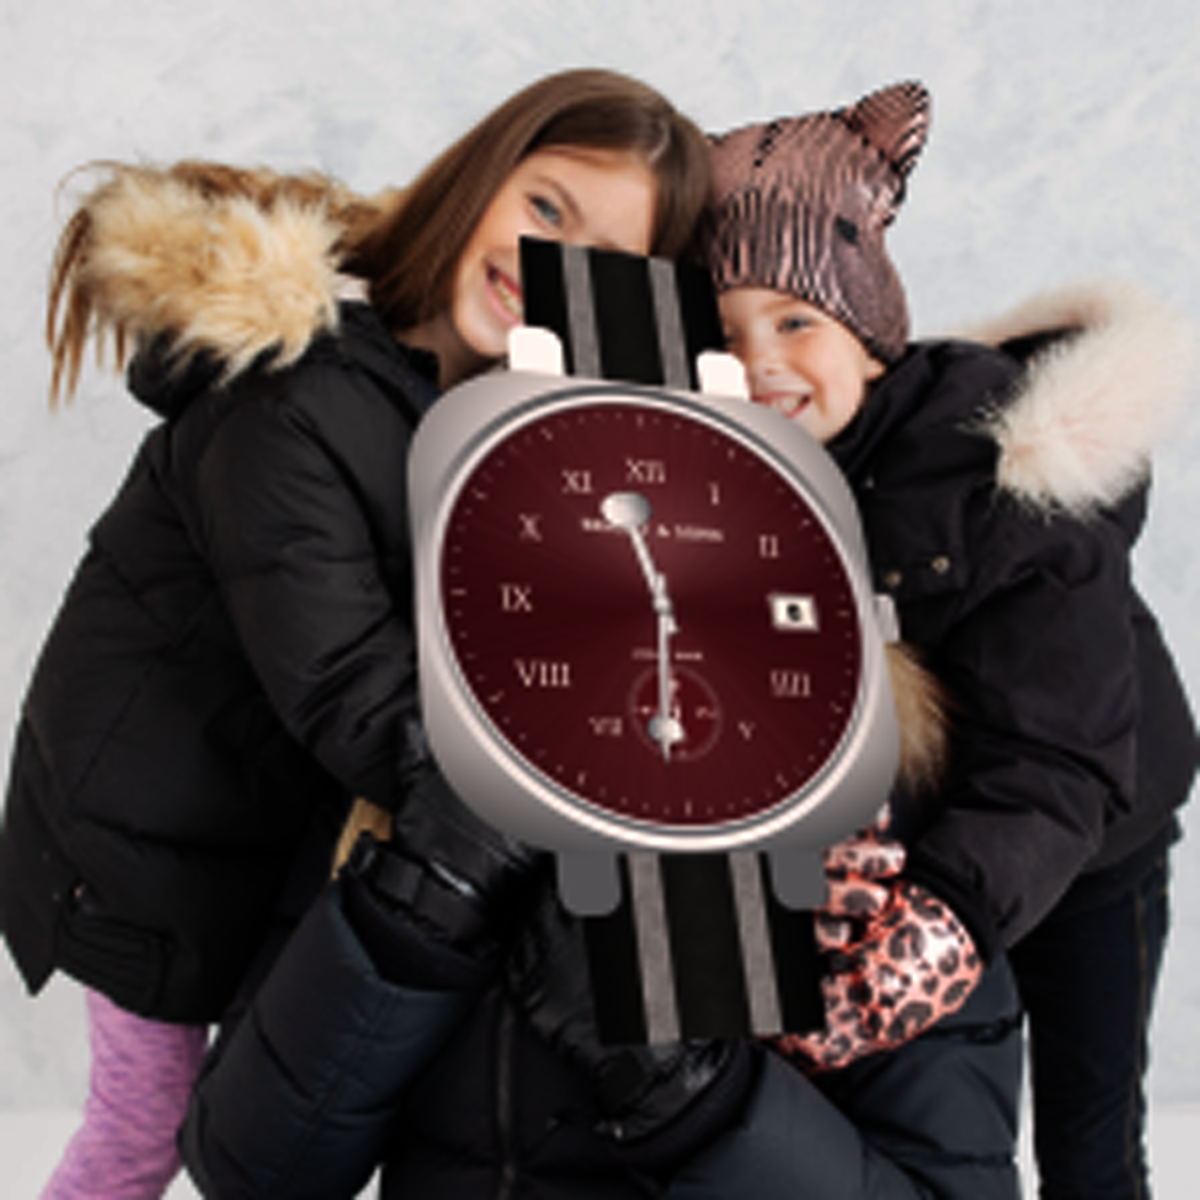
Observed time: 11:31
